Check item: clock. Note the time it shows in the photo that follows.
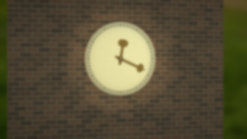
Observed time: 12:19
